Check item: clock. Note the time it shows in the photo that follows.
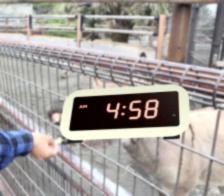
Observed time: 4:58
